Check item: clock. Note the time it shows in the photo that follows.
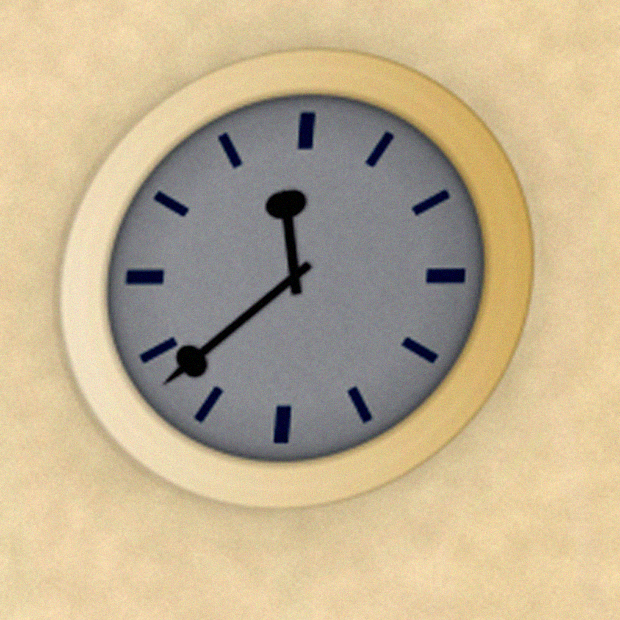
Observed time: 11:38
